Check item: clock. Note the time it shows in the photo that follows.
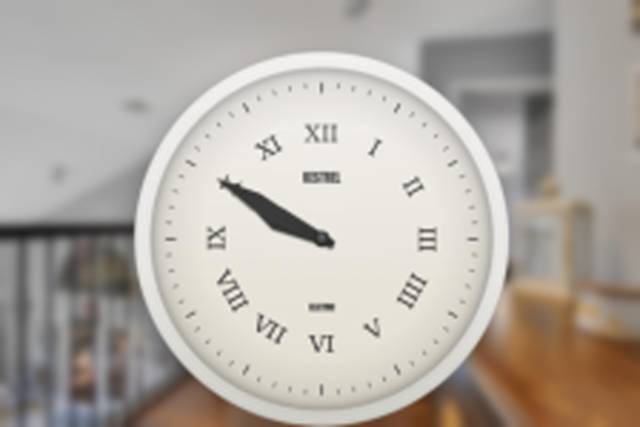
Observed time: 9:50
